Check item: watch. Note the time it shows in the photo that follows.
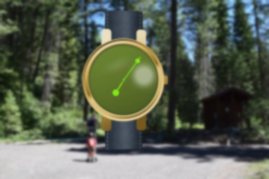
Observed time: 7:06
